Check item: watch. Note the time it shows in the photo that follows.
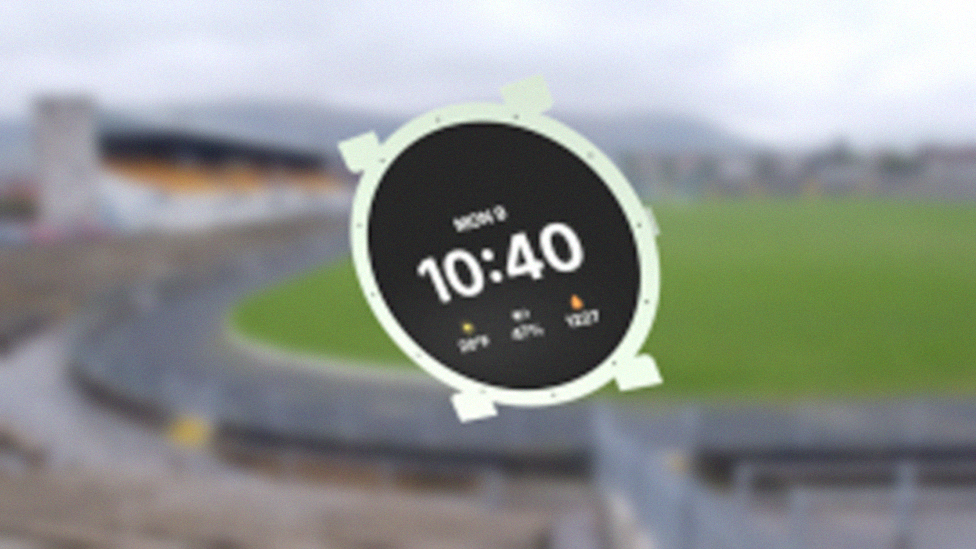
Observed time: 10:40
